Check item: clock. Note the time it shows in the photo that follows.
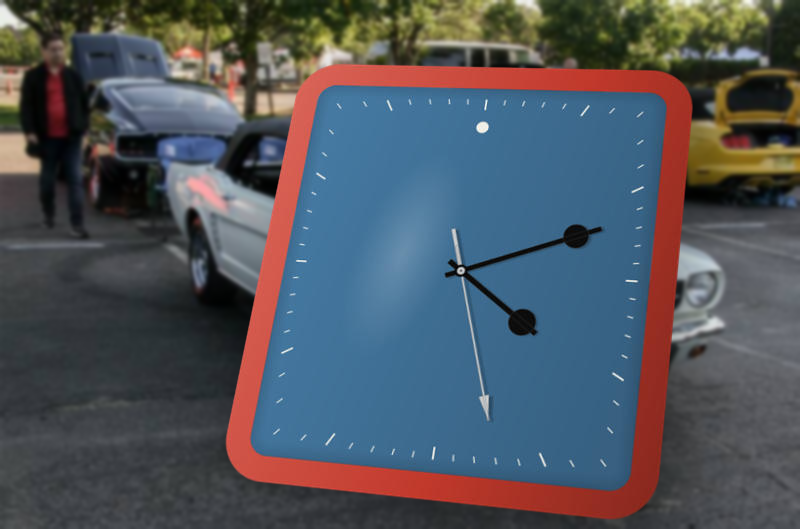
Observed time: 4:11:27
